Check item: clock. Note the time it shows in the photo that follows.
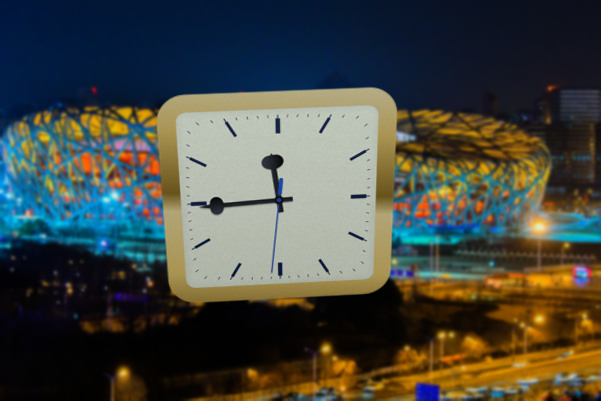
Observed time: 11:44:31
